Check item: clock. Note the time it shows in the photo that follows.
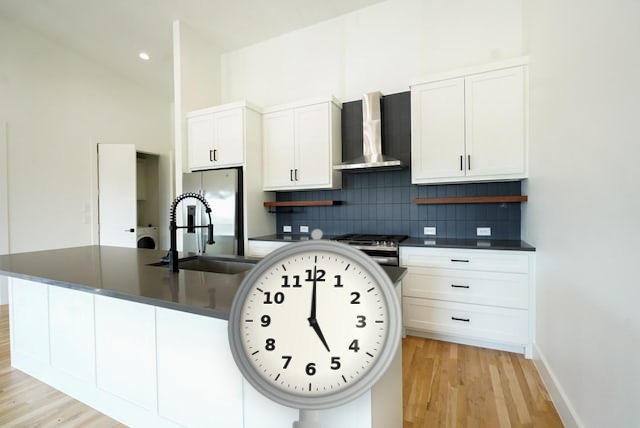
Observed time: 5:00
